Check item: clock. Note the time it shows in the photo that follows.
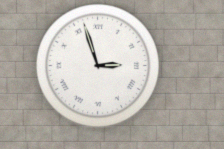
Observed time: 2:57
